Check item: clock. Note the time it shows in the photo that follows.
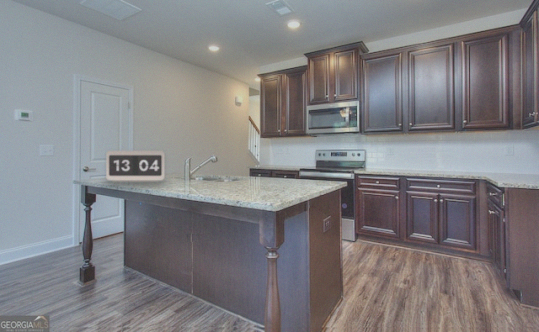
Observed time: 13:04
